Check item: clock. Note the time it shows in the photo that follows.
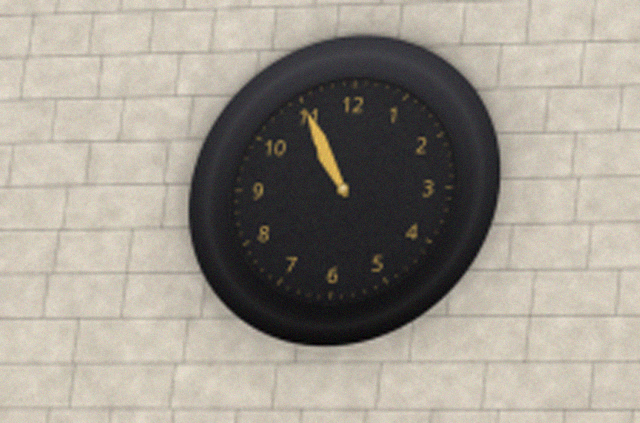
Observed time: 10:55
